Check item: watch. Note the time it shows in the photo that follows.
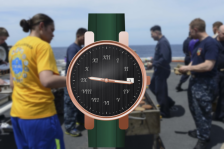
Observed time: 9:16
